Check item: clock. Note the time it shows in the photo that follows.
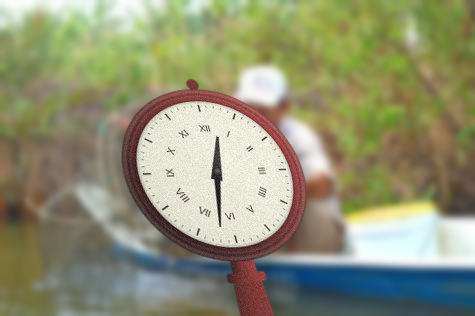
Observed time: 12:32
